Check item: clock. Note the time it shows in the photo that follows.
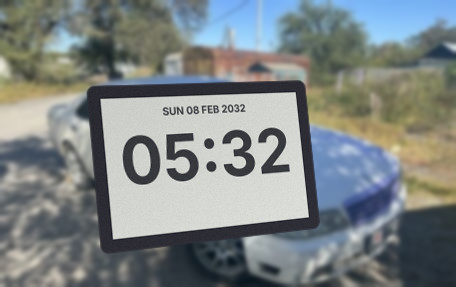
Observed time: 5:32
